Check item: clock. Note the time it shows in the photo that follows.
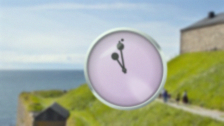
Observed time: 10:59
